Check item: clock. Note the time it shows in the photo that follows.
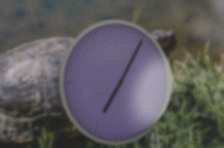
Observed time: 7:05
